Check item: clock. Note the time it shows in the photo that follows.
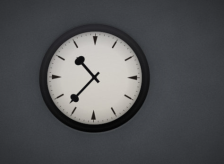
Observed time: 10:37
